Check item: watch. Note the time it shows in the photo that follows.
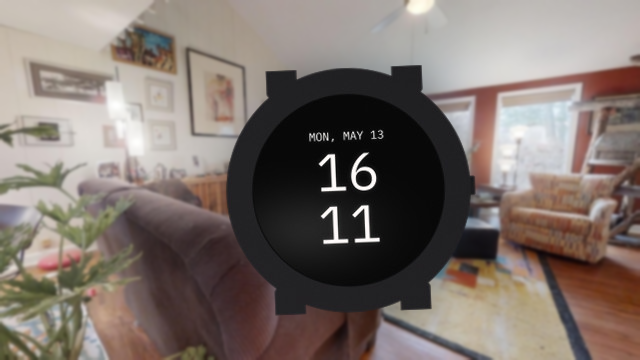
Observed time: 16:11
